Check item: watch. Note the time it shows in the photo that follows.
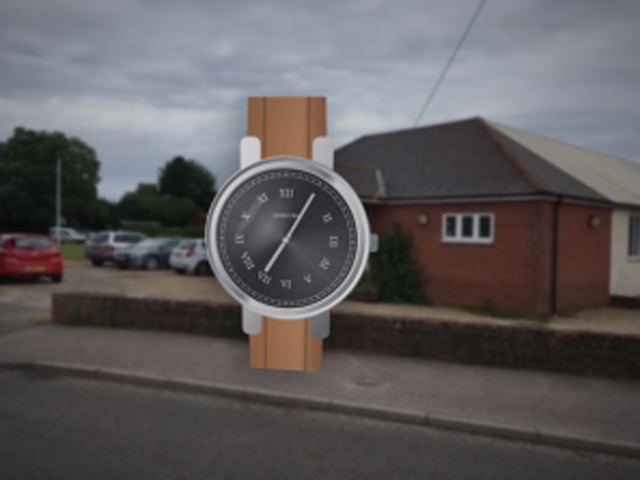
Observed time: 7:05
